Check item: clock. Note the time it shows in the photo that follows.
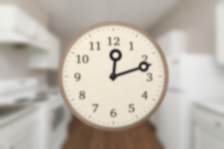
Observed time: 12:12
